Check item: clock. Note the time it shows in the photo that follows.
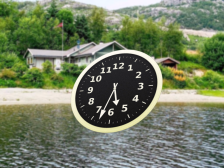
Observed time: 5:33
